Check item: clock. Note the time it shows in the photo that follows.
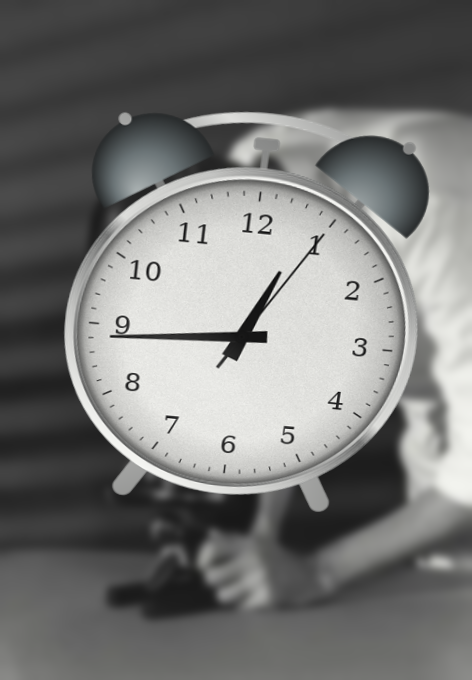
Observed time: 12:44:05
